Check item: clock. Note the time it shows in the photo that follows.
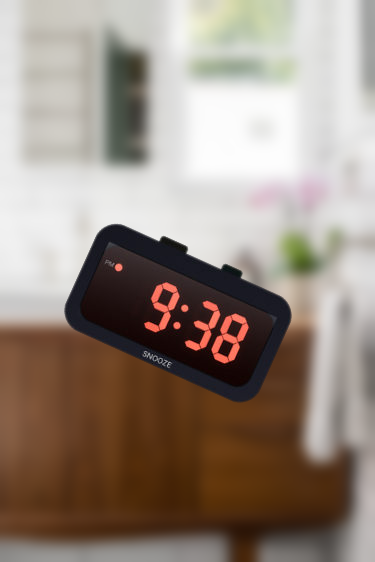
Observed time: 9:38
